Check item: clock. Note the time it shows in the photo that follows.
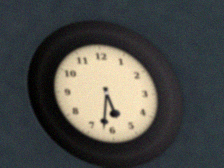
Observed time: 5:32
